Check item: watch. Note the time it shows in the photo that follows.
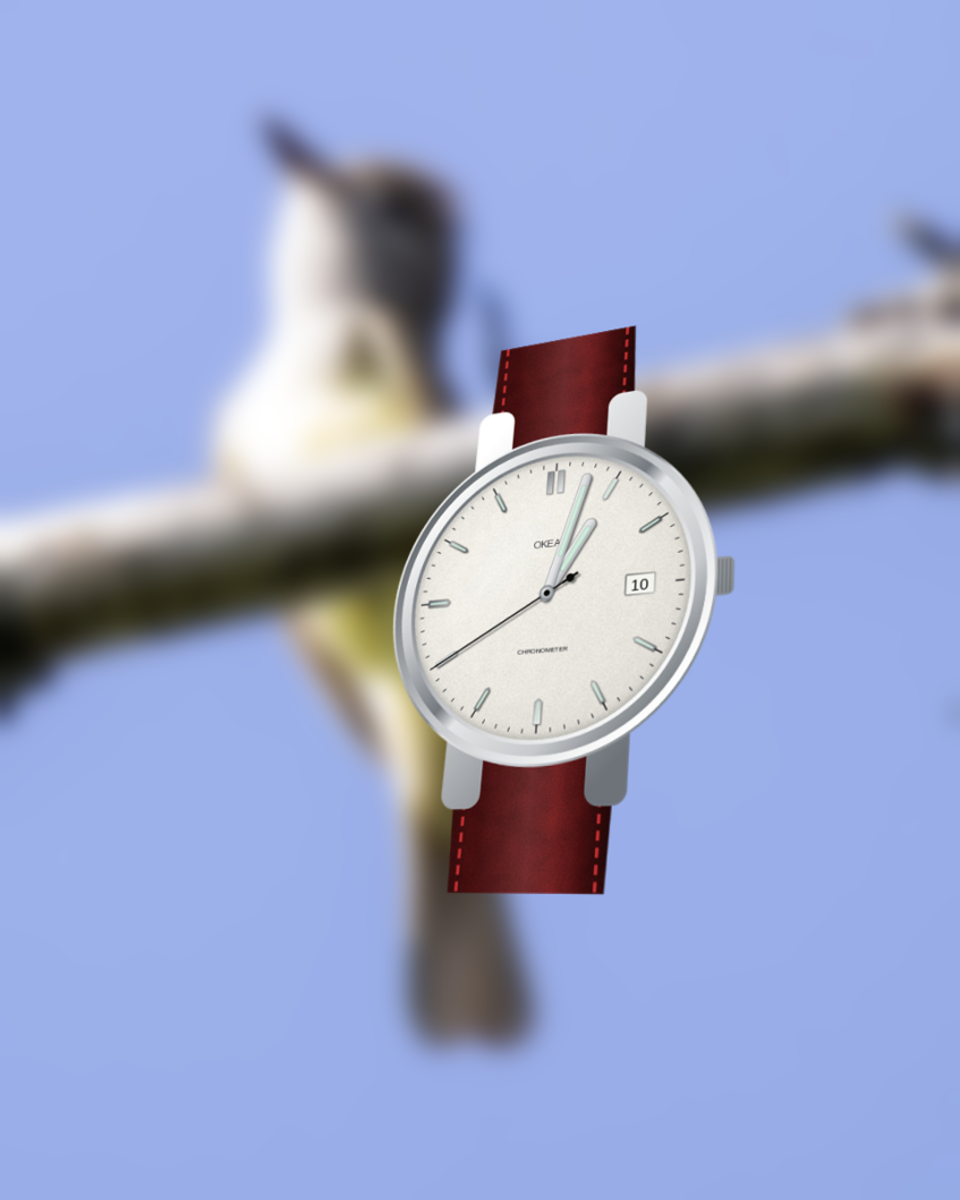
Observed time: 1:02:40
